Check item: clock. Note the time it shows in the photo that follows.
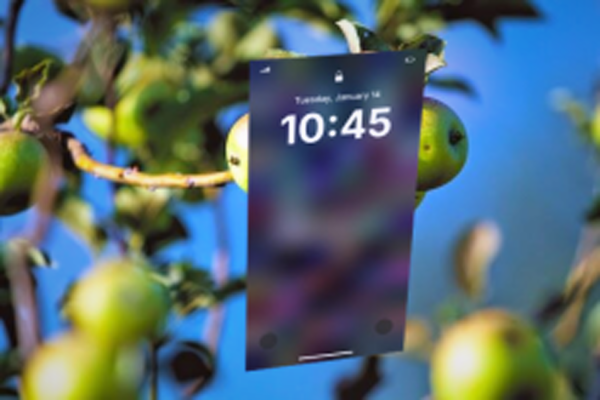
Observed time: 10:45
